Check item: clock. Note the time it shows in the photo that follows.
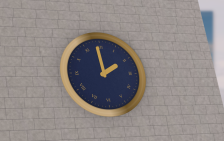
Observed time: 1:59
